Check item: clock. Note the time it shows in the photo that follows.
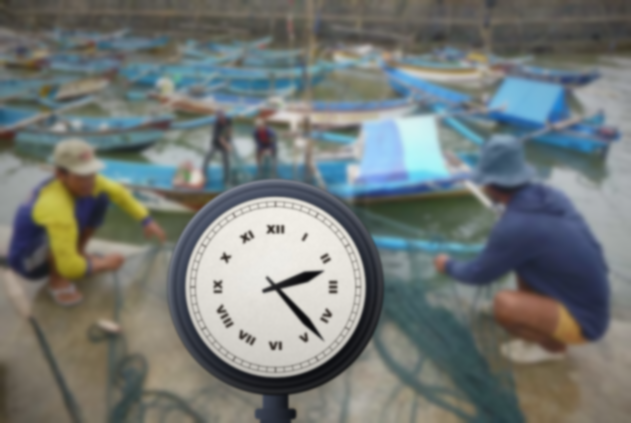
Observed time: 2:23
